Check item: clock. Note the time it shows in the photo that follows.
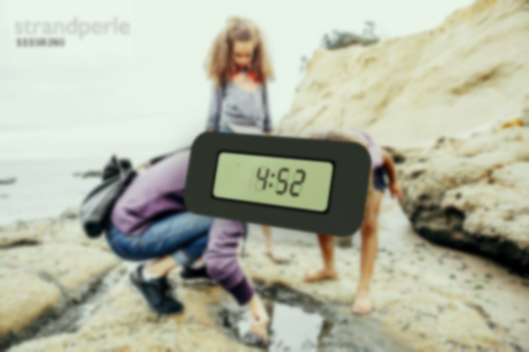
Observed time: 4:52
